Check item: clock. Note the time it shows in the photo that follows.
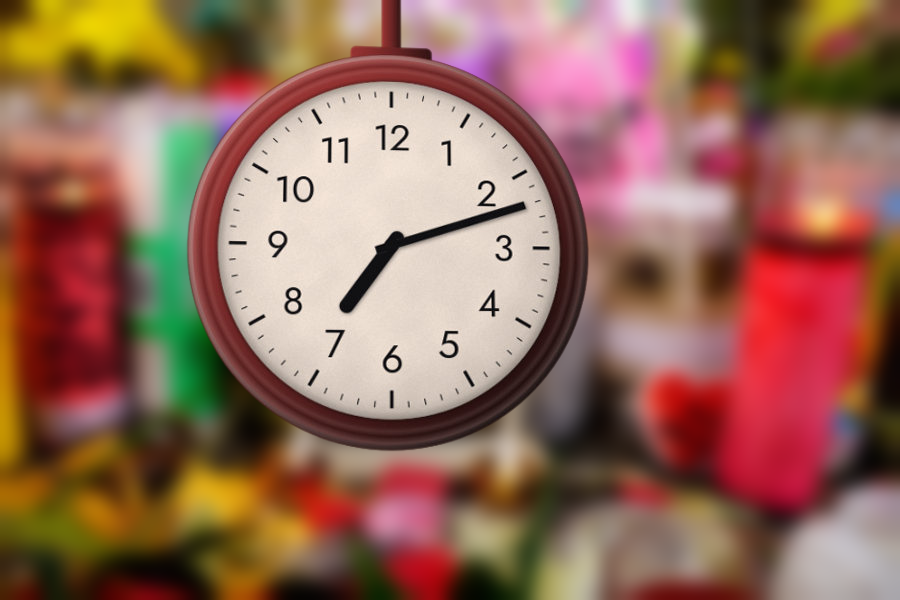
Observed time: 7:12
